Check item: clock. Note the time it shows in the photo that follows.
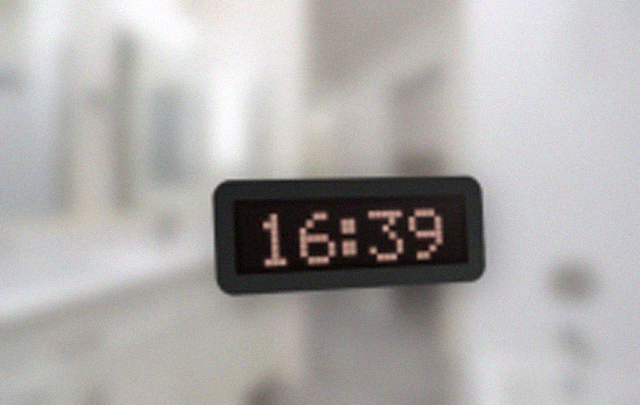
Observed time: 16:39
